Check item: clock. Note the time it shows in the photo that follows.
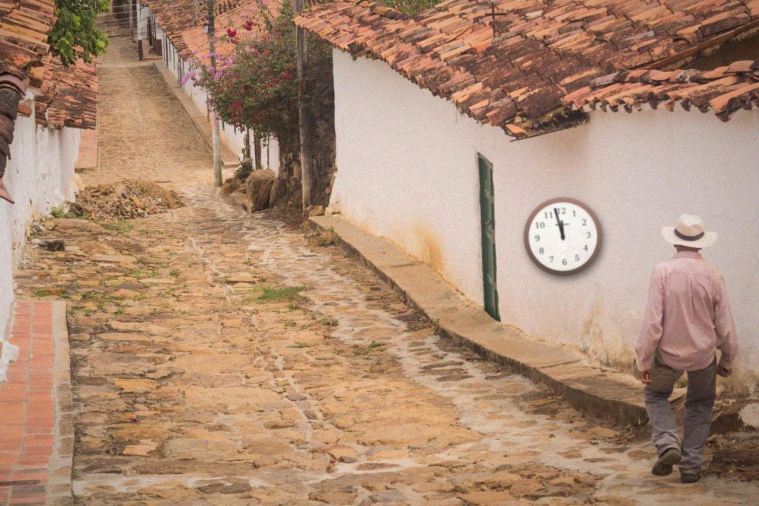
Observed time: 11:58
